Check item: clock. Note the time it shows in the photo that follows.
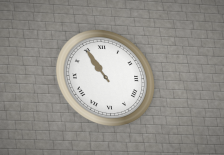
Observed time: 10:55
